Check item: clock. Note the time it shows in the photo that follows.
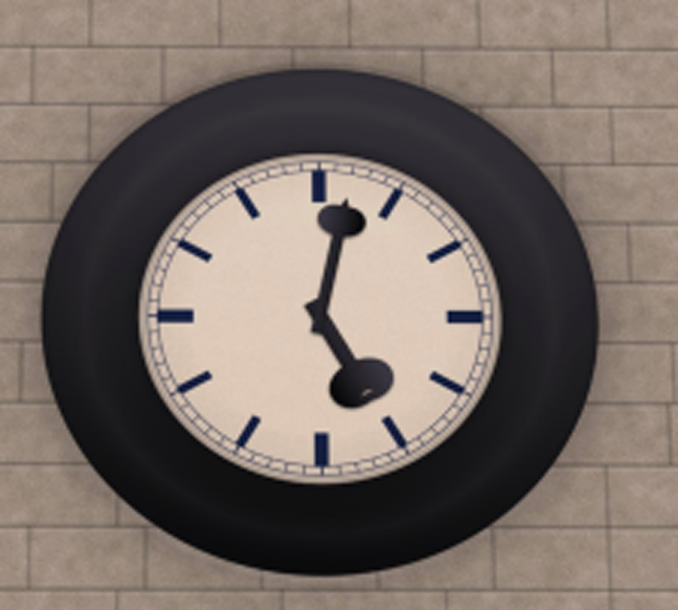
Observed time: 5:02
